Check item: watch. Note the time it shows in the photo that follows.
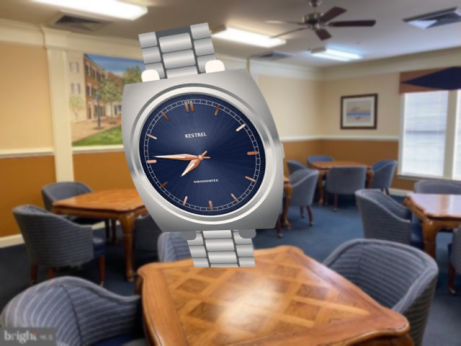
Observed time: 7:46
